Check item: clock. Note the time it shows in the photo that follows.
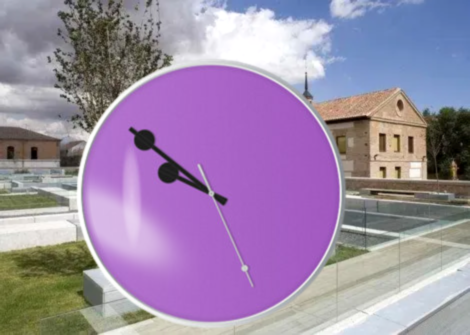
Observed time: 9:51:26
